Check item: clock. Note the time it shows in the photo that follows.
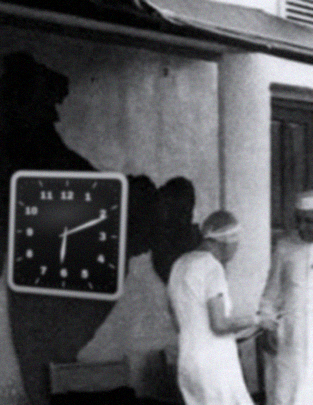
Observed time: 6:11
